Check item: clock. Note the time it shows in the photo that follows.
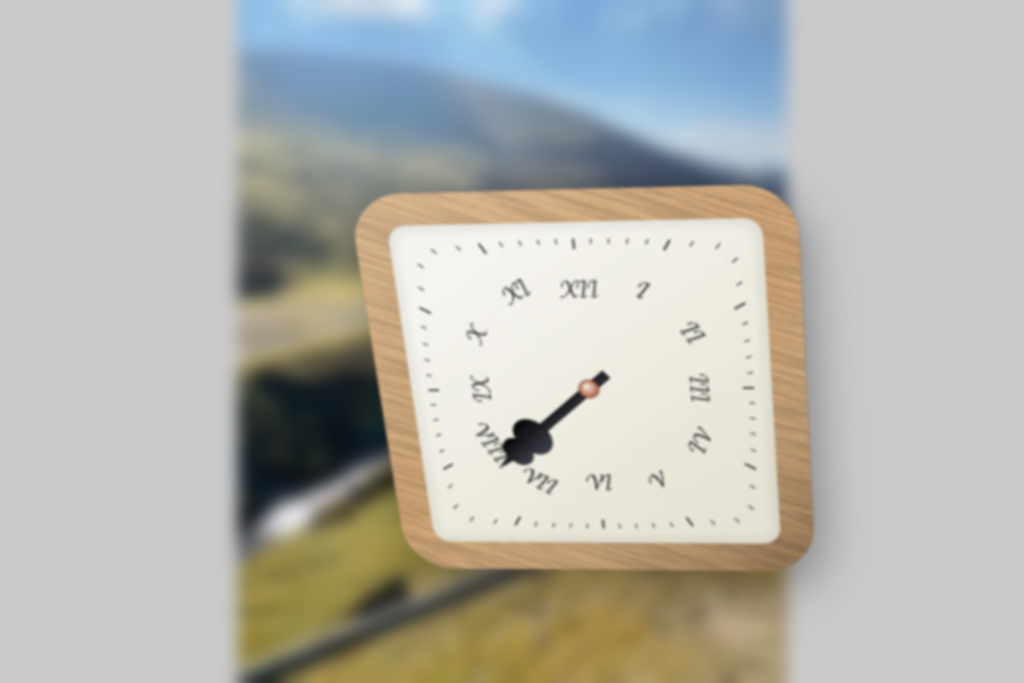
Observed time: 7:38
